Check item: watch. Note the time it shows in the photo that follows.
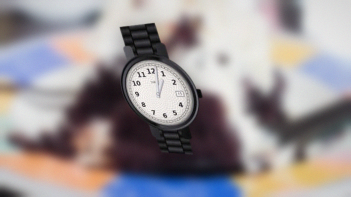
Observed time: 1:02
